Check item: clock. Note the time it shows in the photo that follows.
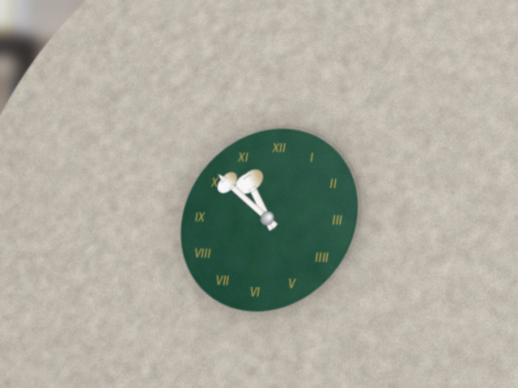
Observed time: 10:51
